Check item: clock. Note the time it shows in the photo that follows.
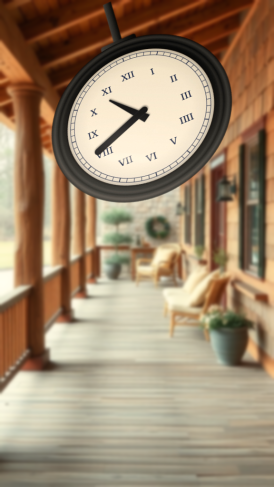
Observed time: 10:41
